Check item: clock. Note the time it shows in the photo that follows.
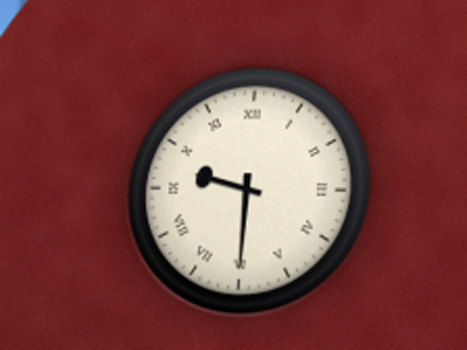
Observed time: 9:30
